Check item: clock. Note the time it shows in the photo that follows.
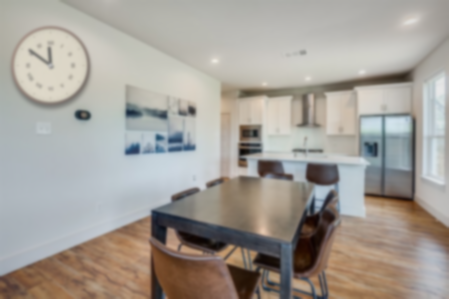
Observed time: 11:51
